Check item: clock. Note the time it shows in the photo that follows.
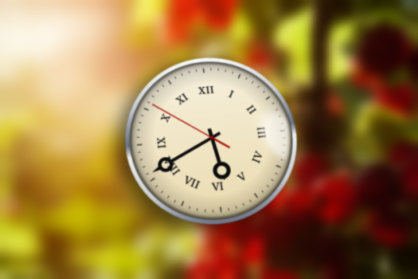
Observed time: 5:40:51
